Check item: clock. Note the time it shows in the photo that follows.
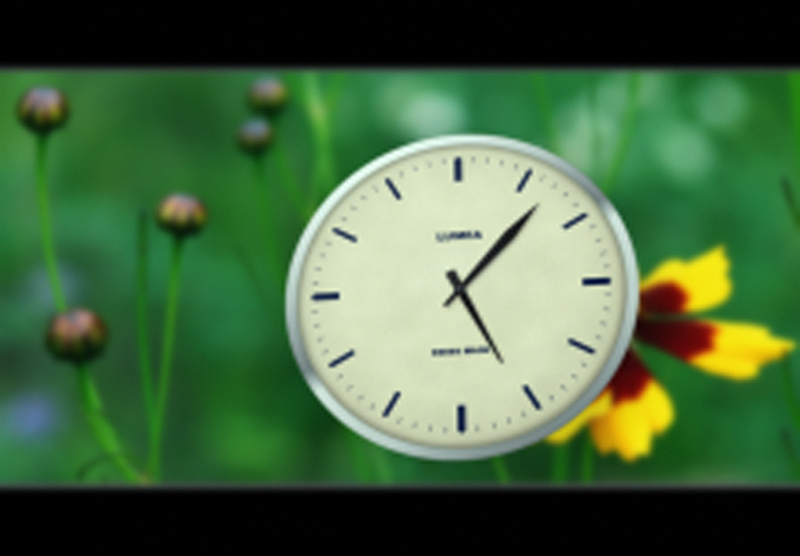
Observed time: 5:07
